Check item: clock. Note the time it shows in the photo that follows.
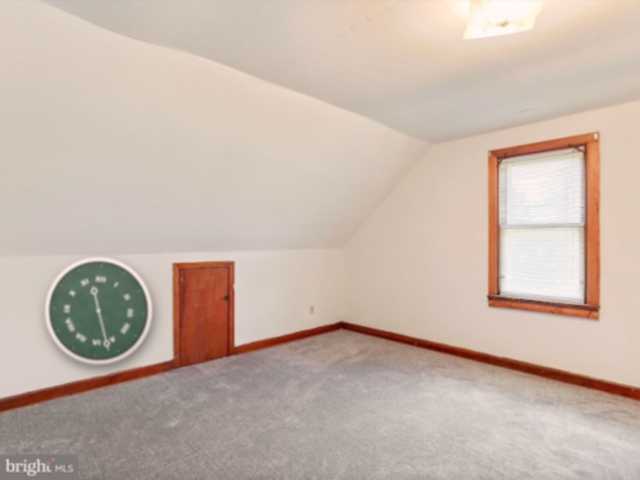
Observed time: 11:27
